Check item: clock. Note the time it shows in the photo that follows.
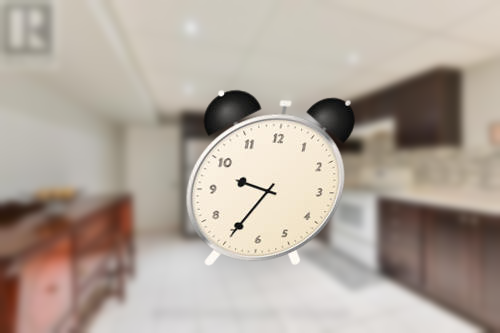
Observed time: 9:35
